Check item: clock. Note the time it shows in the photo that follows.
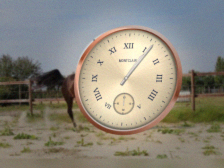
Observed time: 1:06
